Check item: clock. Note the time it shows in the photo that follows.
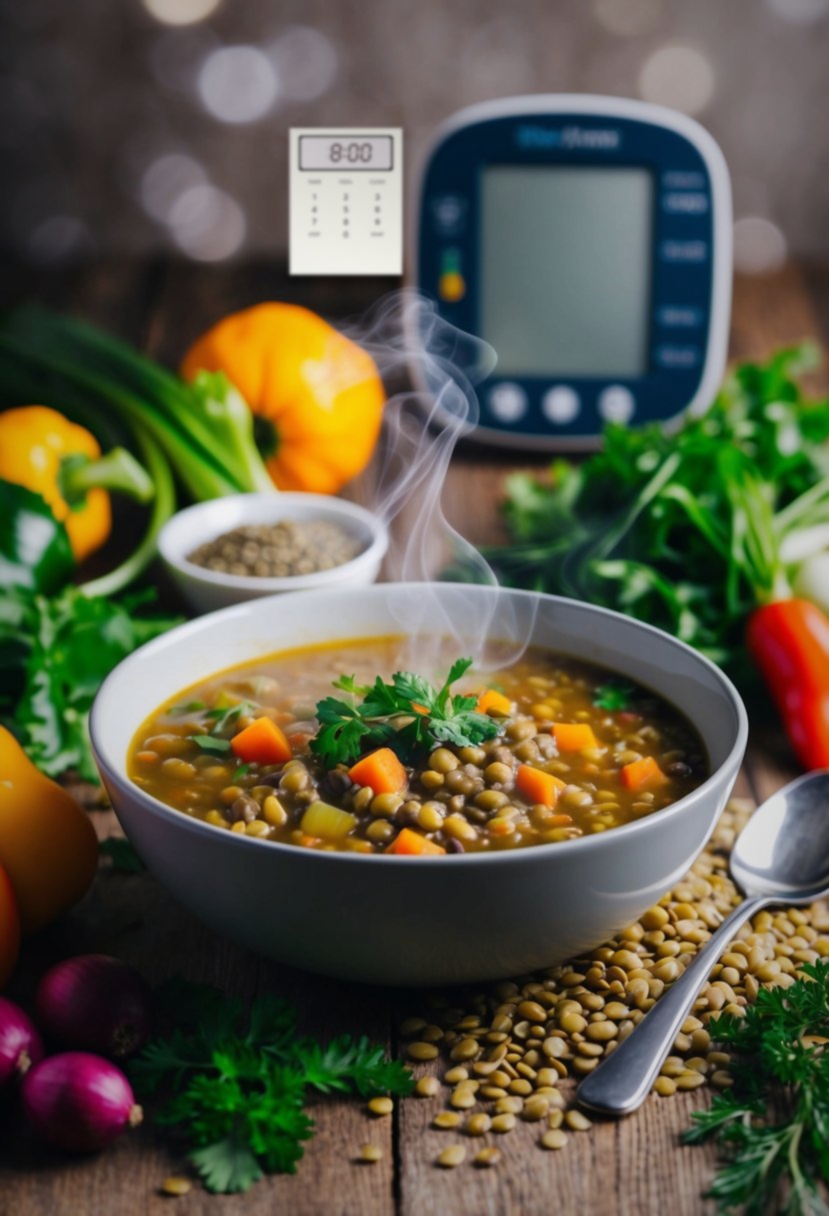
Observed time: 8:00
